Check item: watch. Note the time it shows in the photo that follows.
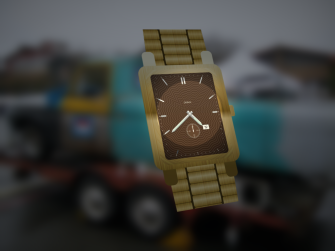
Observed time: 4:39
